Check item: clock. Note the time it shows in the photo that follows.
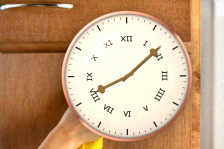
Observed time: 8:08
